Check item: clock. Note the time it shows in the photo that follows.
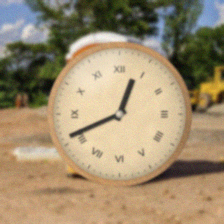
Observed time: 12:41
